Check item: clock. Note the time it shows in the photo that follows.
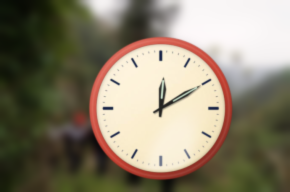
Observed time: 12:10
